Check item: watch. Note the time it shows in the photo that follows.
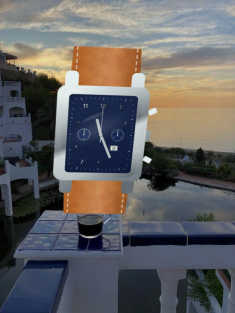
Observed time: 11:26
